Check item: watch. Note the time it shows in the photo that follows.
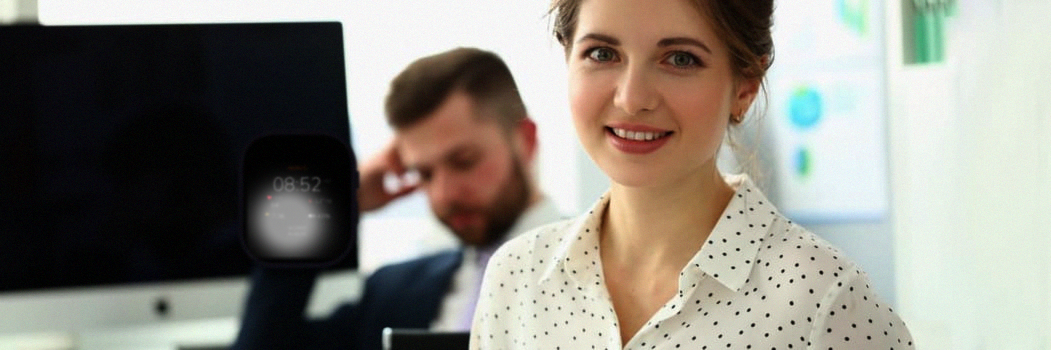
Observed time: 8:52
